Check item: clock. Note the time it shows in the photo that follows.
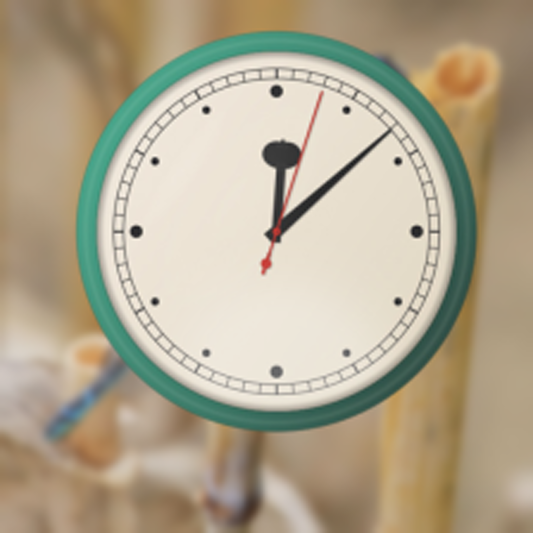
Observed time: 12:08:03
